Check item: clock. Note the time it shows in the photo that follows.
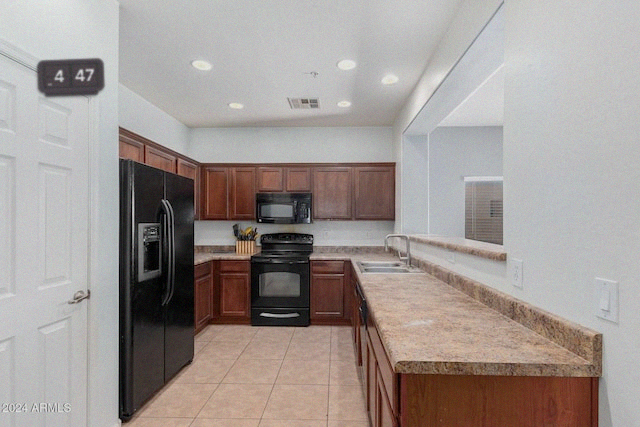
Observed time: 4:47
